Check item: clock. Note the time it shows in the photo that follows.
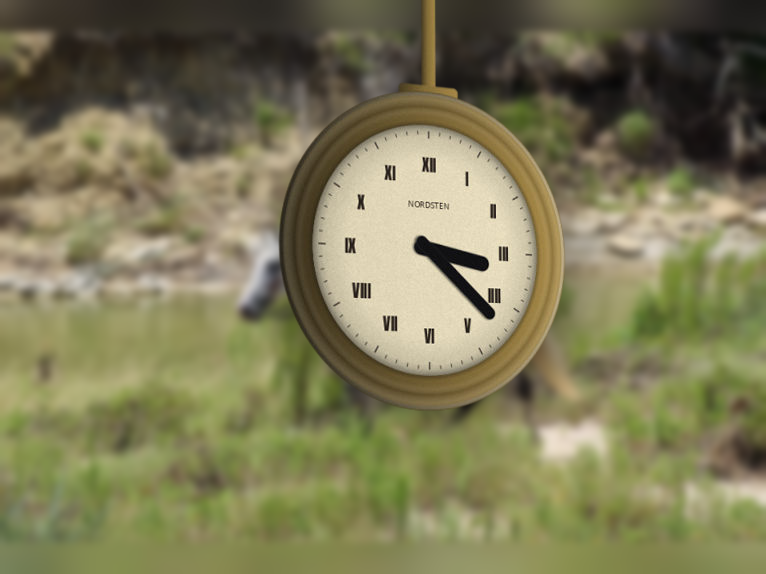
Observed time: 3:22
